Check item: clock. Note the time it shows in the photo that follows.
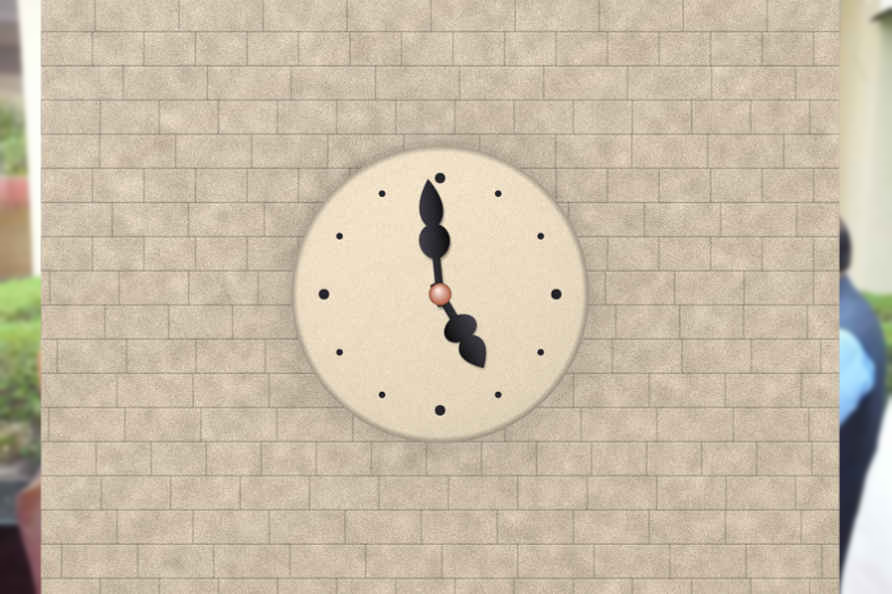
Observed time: 4:59
